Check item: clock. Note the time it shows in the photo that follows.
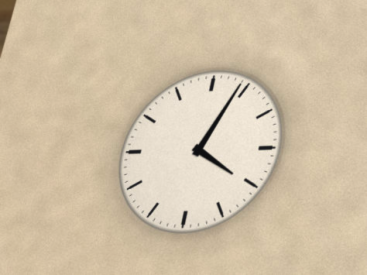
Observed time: 4:04
